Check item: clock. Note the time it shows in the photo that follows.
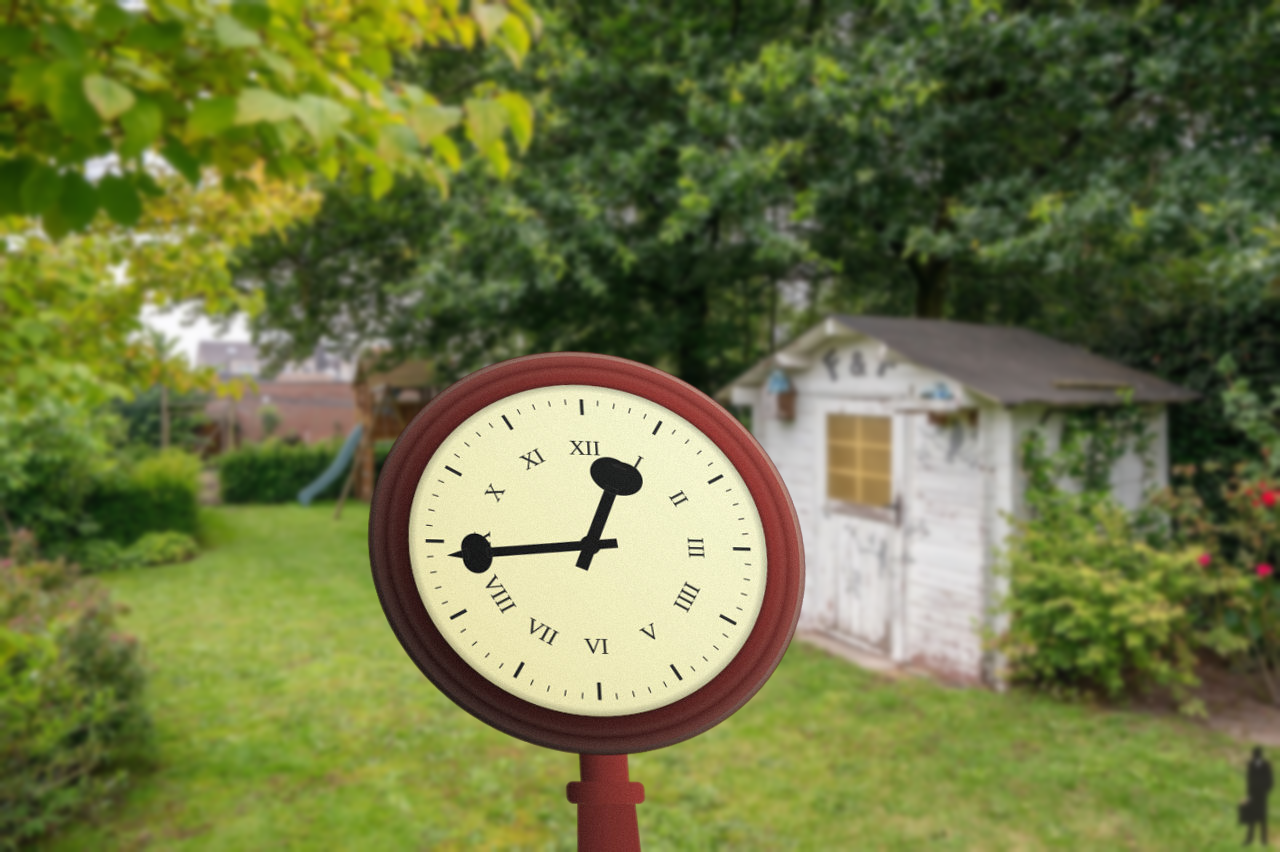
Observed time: 12:44
